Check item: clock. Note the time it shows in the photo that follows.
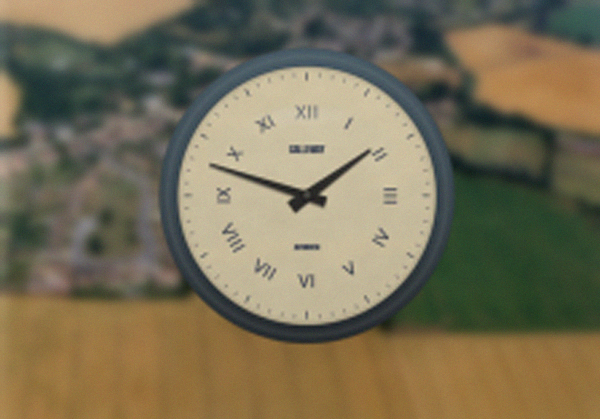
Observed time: 1:48
